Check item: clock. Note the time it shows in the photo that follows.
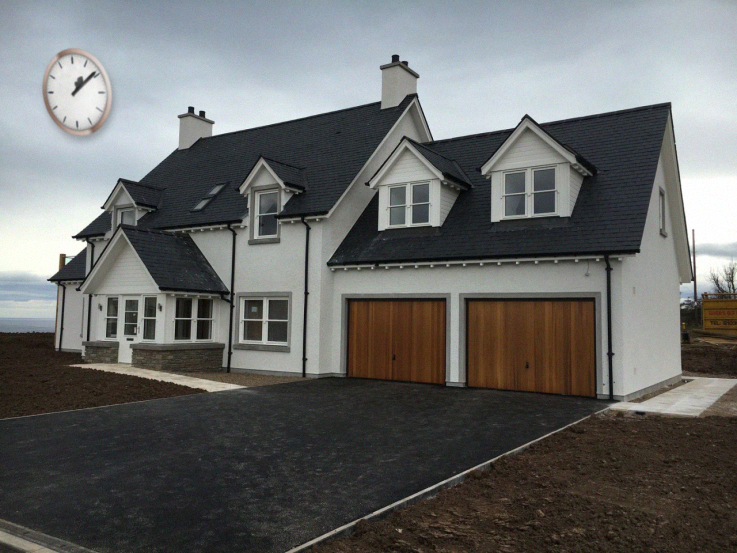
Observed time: 1:09
